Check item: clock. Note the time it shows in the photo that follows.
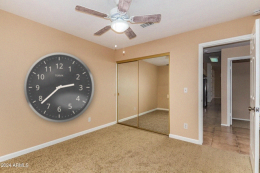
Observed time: 2:38
